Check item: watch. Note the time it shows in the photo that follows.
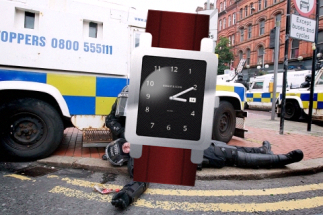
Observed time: 3:10
